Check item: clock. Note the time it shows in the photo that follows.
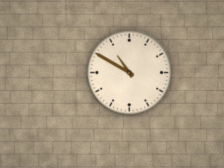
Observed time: 10:50
